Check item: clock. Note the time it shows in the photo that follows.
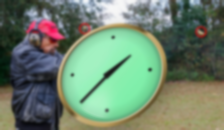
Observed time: 1:37
